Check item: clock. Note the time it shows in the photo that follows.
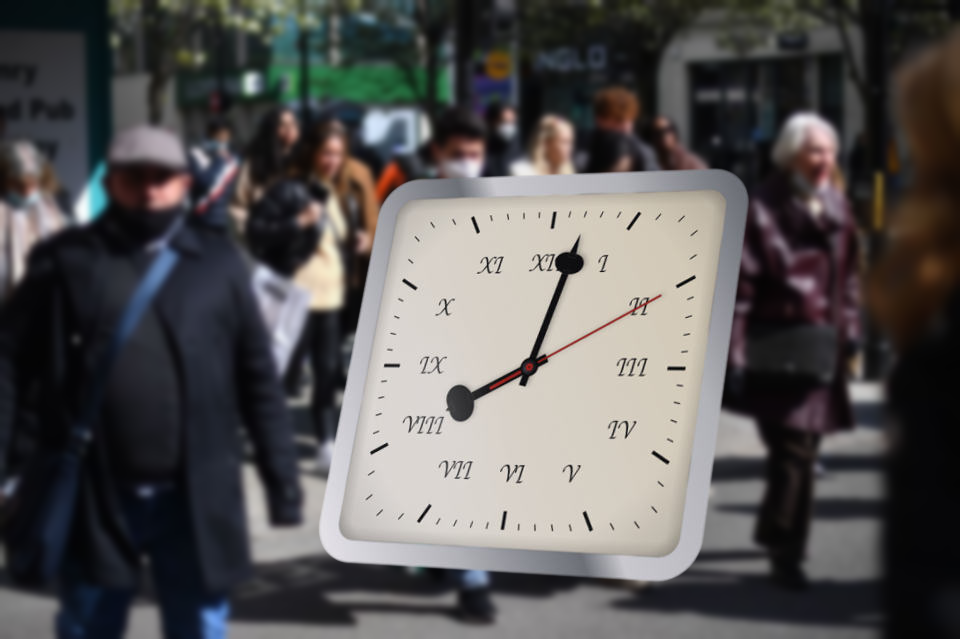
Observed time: 8:02:10
